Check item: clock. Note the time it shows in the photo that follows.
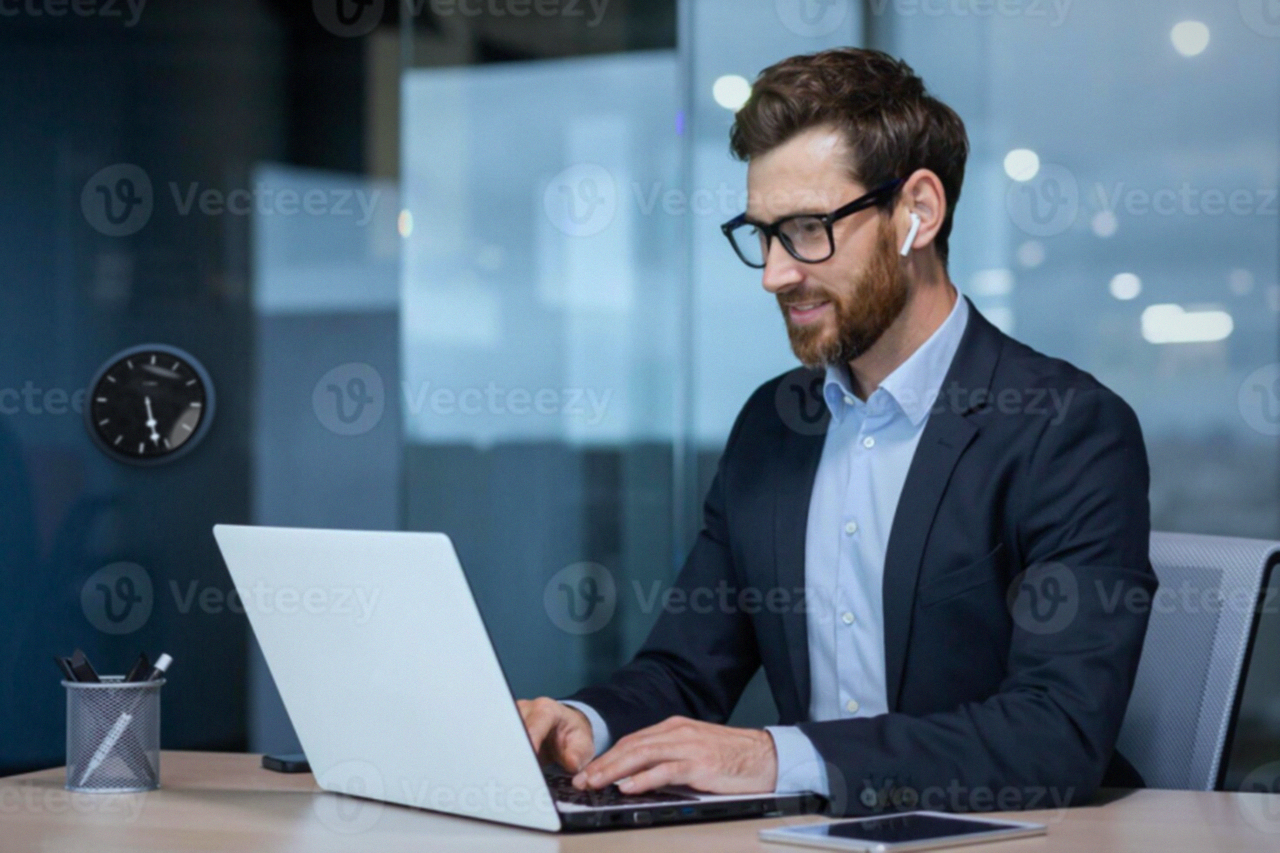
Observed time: 5:27
